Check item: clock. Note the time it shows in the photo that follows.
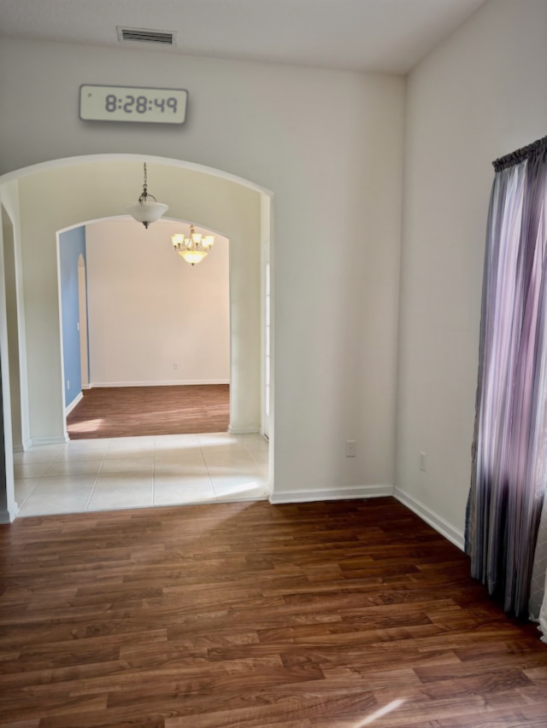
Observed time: 8:28:49
